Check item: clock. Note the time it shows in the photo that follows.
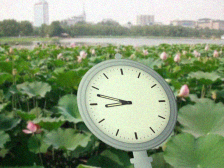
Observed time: 8:48
